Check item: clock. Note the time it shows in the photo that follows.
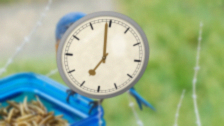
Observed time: 6:59
